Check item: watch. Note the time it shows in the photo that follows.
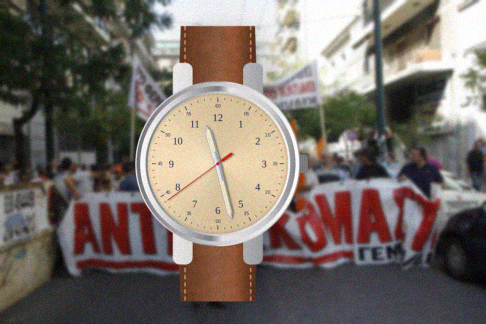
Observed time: 11:27:39
